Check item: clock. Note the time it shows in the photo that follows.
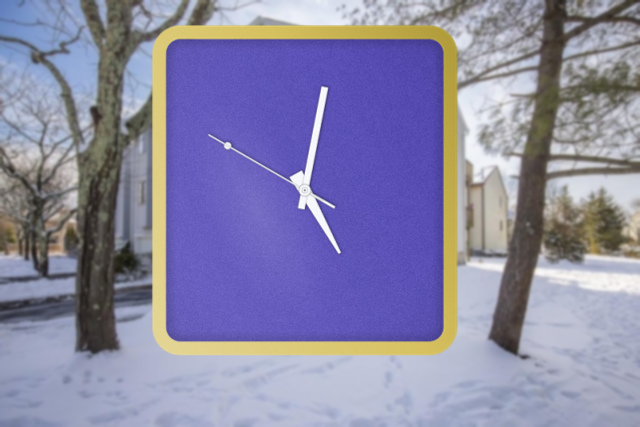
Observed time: 5:01:50
